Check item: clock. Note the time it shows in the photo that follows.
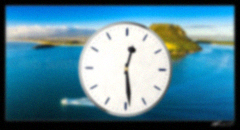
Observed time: 12:29
